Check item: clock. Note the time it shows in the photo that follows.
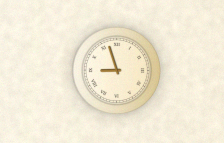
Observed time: 8:57
